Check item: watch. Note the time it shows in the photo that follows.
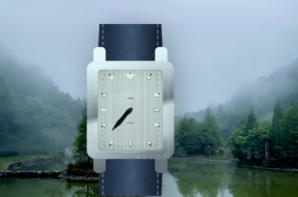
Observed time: 7:37
